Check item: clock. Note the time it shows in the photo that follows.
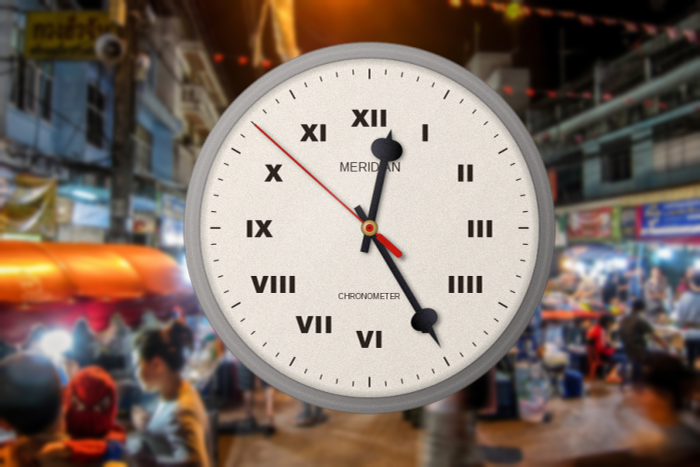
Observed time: 12:24:52
